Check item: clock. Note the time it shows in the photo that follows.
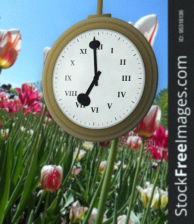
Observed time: 6:59
